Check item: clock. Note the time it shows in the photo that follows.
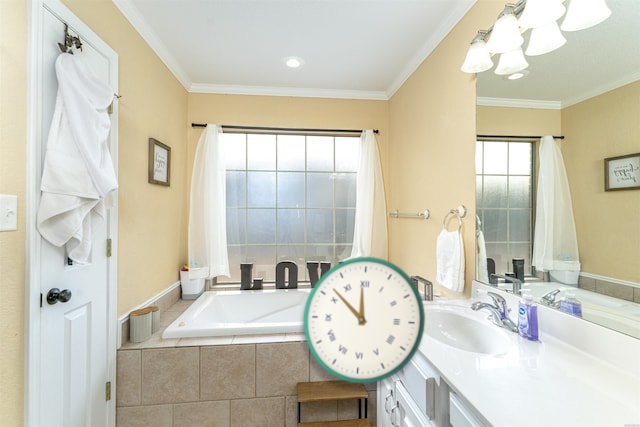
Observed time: 11:52
